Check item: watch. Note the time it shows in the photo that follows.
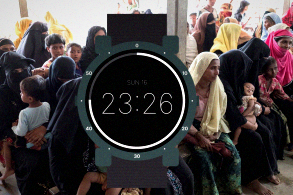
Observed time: 23:26
